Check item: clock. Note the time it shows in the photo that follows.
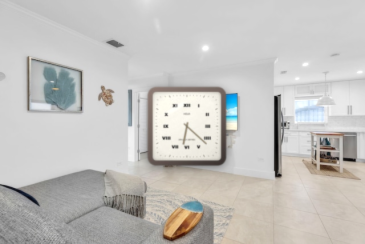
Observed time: 6:22
